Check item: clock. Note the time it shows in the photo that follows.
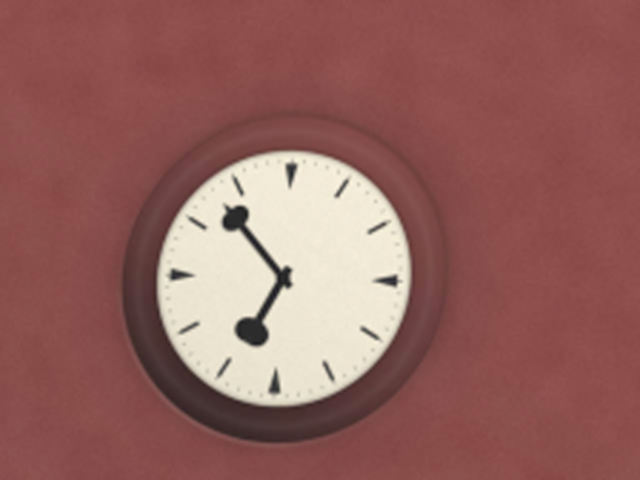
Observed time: 6:53
